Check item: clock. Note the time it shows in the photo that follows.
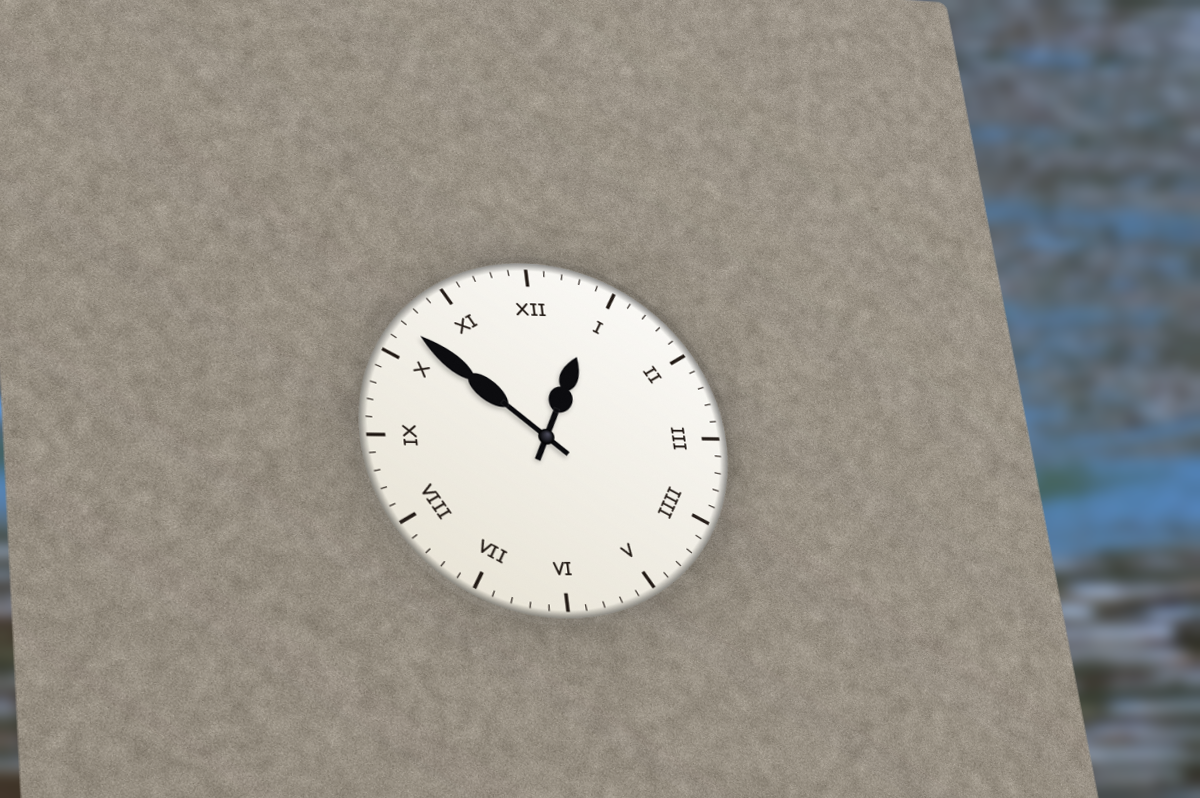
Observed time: 12:52
